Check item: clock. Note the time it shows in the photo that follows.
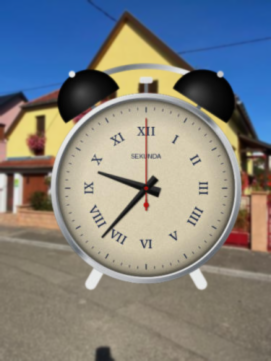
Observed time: 9:37:00
